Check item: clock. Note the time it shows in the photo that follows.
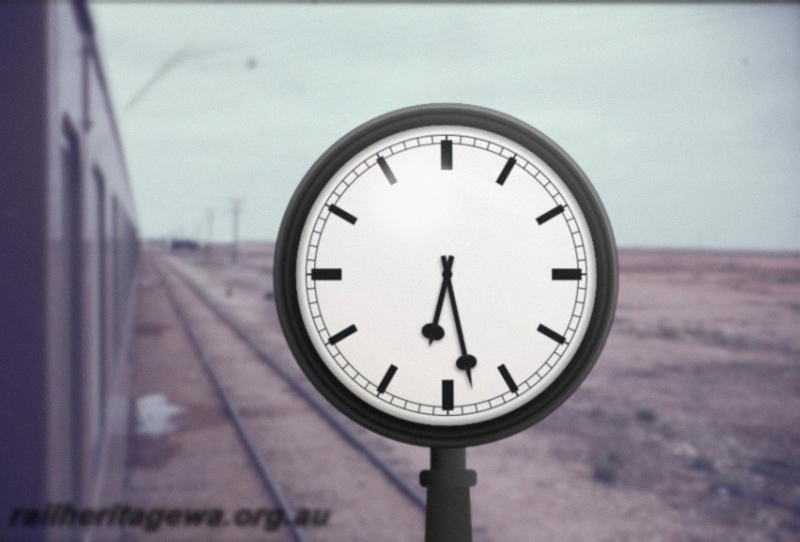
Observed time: 6:28
